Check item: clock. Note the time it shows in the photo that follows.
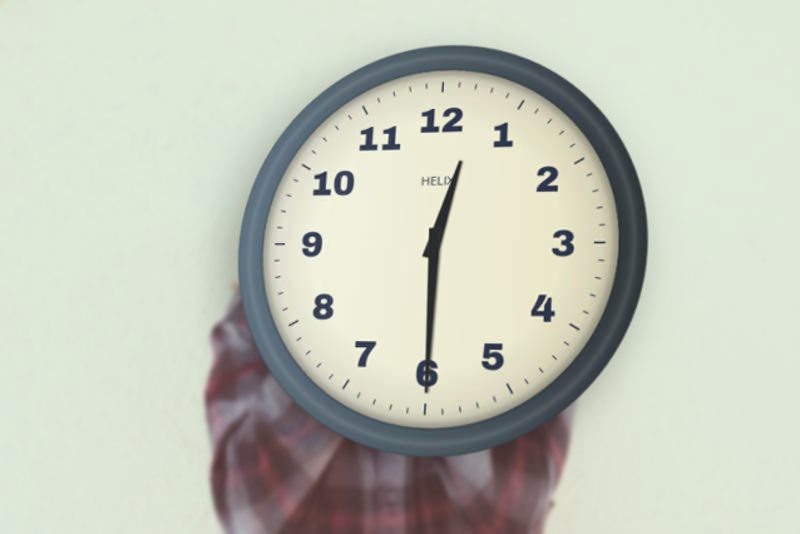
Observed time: 12:30
